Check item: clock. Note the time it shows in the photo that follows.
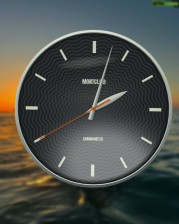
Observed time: 2:02:40
